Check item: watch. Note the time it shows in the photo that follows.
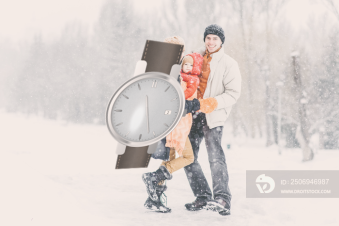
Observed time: 11:27
